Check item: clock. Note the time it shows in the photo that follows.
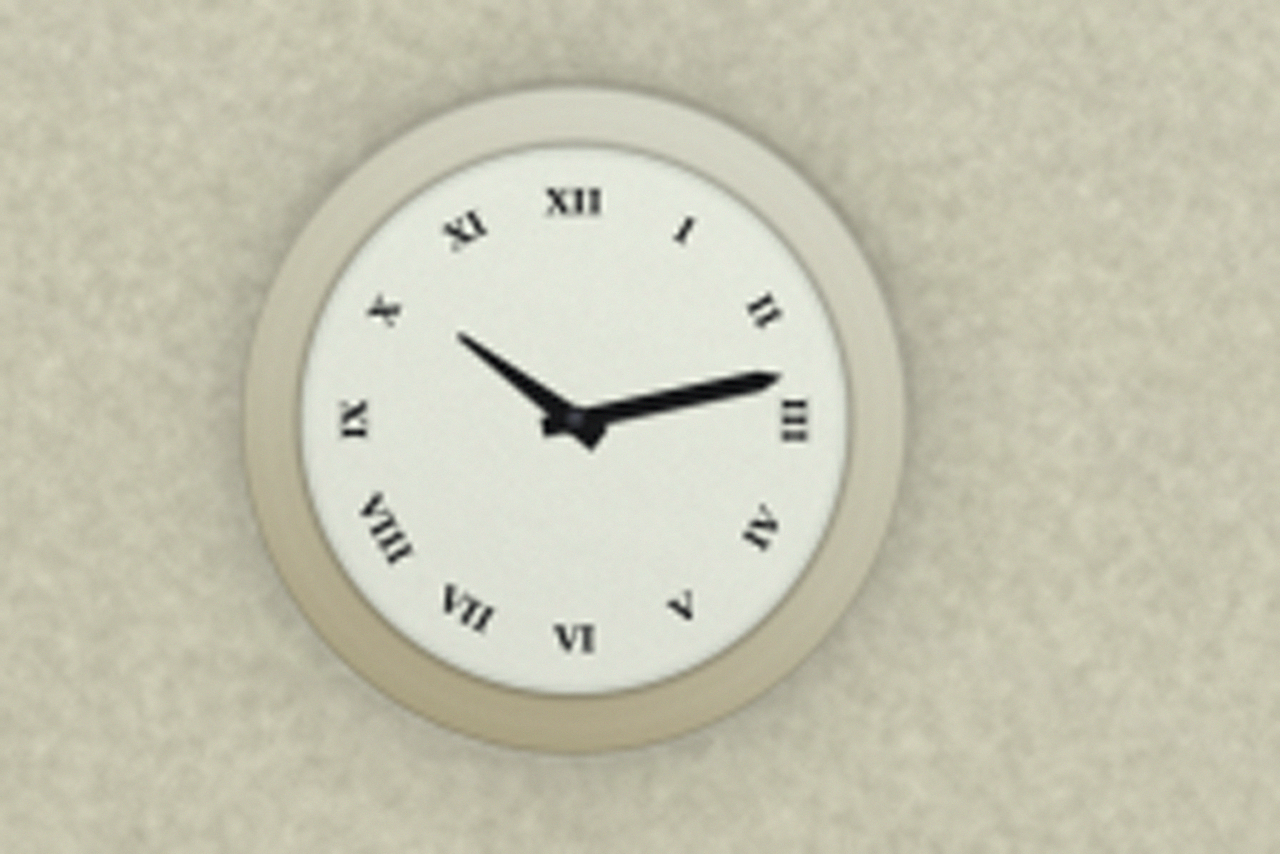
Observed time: 10:13
